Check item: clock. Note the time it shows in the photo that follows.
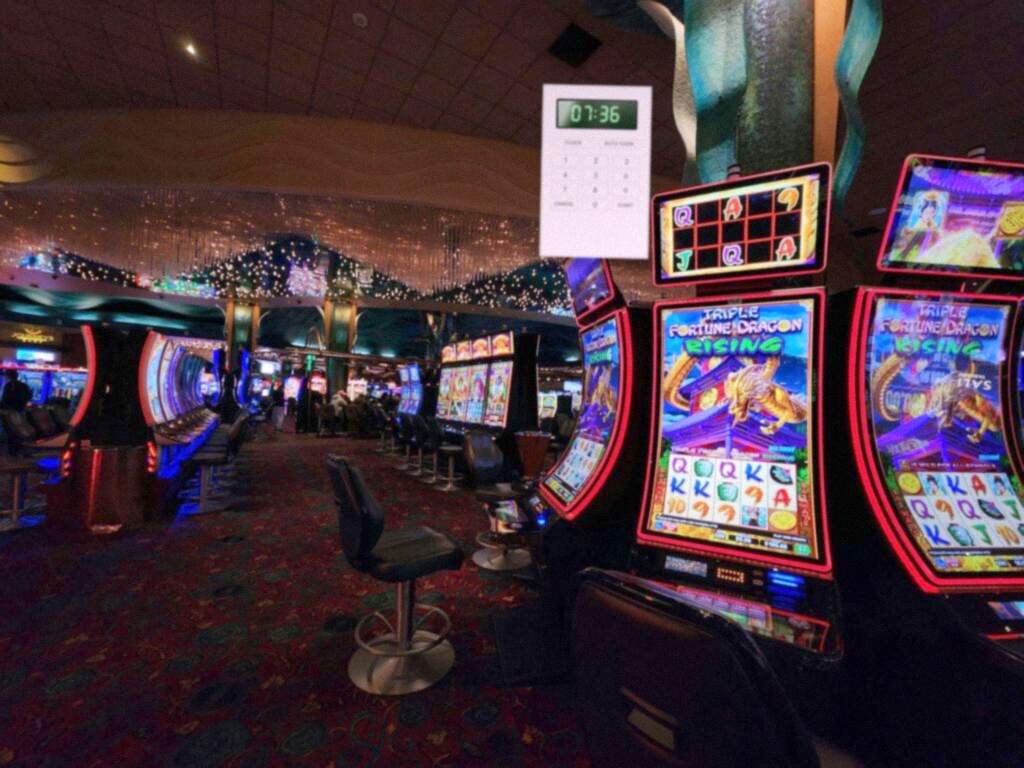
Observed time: 7:36
